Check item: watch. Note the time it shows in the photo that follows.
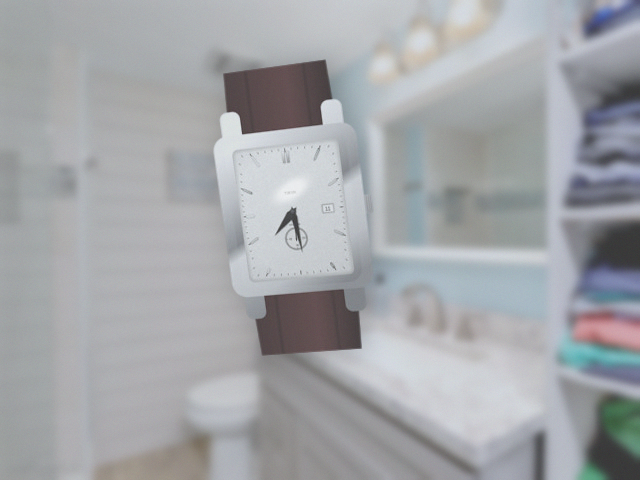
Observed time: 7:29
